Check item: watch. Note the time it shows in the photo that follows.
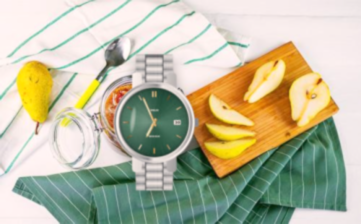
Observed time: 6:56
